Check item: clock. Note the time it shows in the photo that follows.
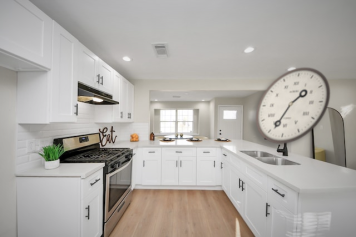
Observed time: 1:34
